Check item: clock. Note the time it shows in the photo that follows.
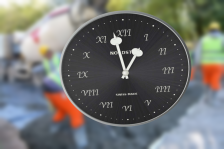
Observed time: 12:58
